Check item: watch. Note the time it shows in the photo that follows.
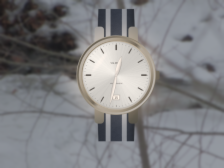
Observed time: 12:32
